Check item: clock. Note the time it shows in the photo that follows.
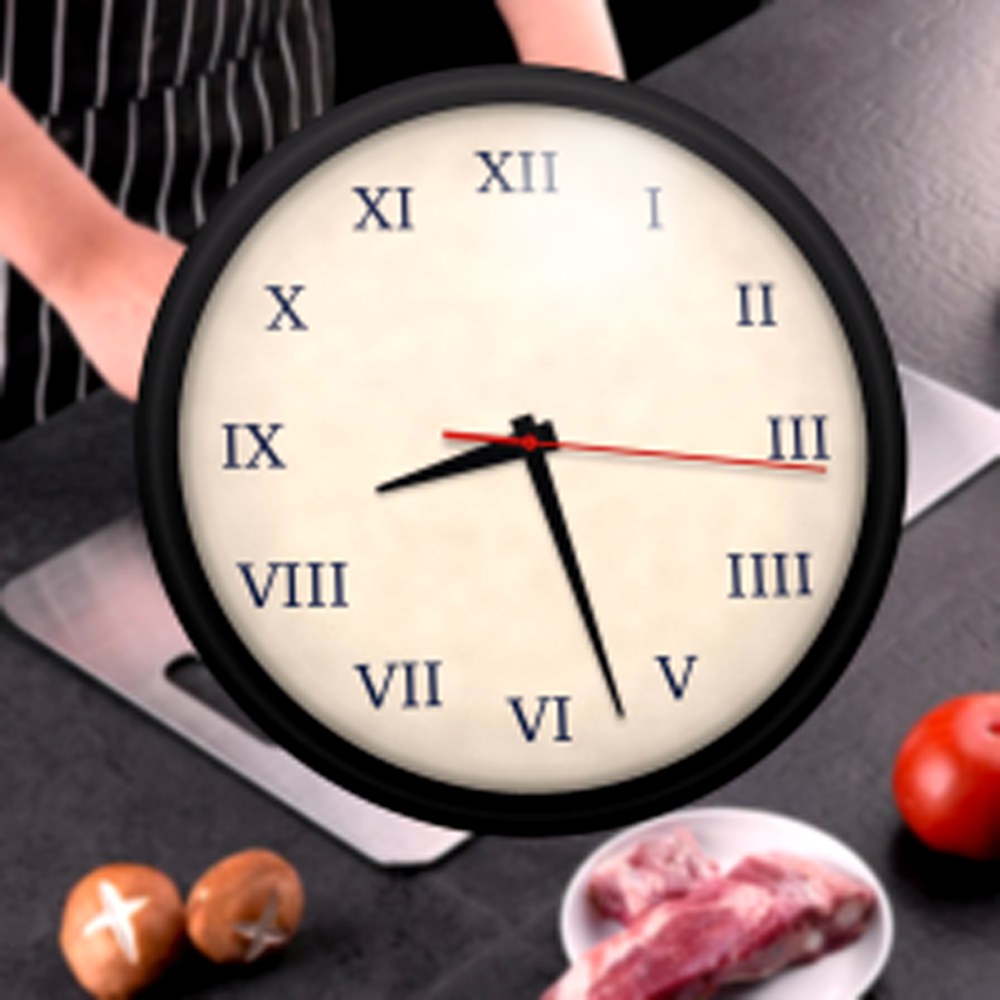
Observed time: 8:27:16
